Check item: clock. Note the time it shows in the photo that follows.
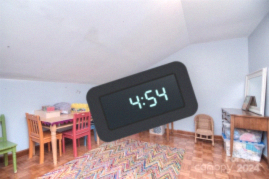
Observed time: 4:54
